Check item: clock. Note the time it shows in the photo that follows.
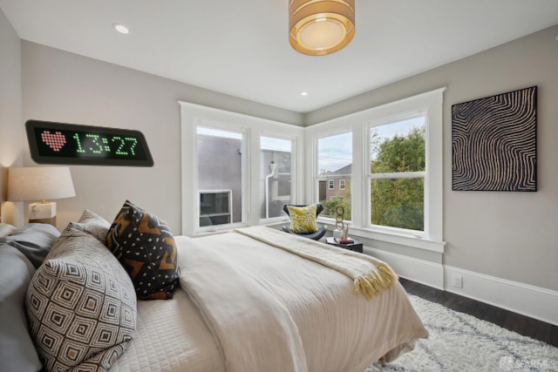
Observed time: 13:27
